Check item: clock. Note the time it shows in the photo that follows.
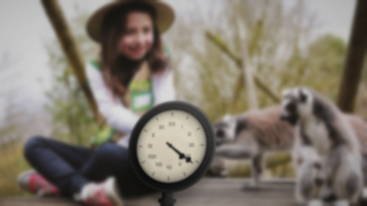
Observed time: 4:21
